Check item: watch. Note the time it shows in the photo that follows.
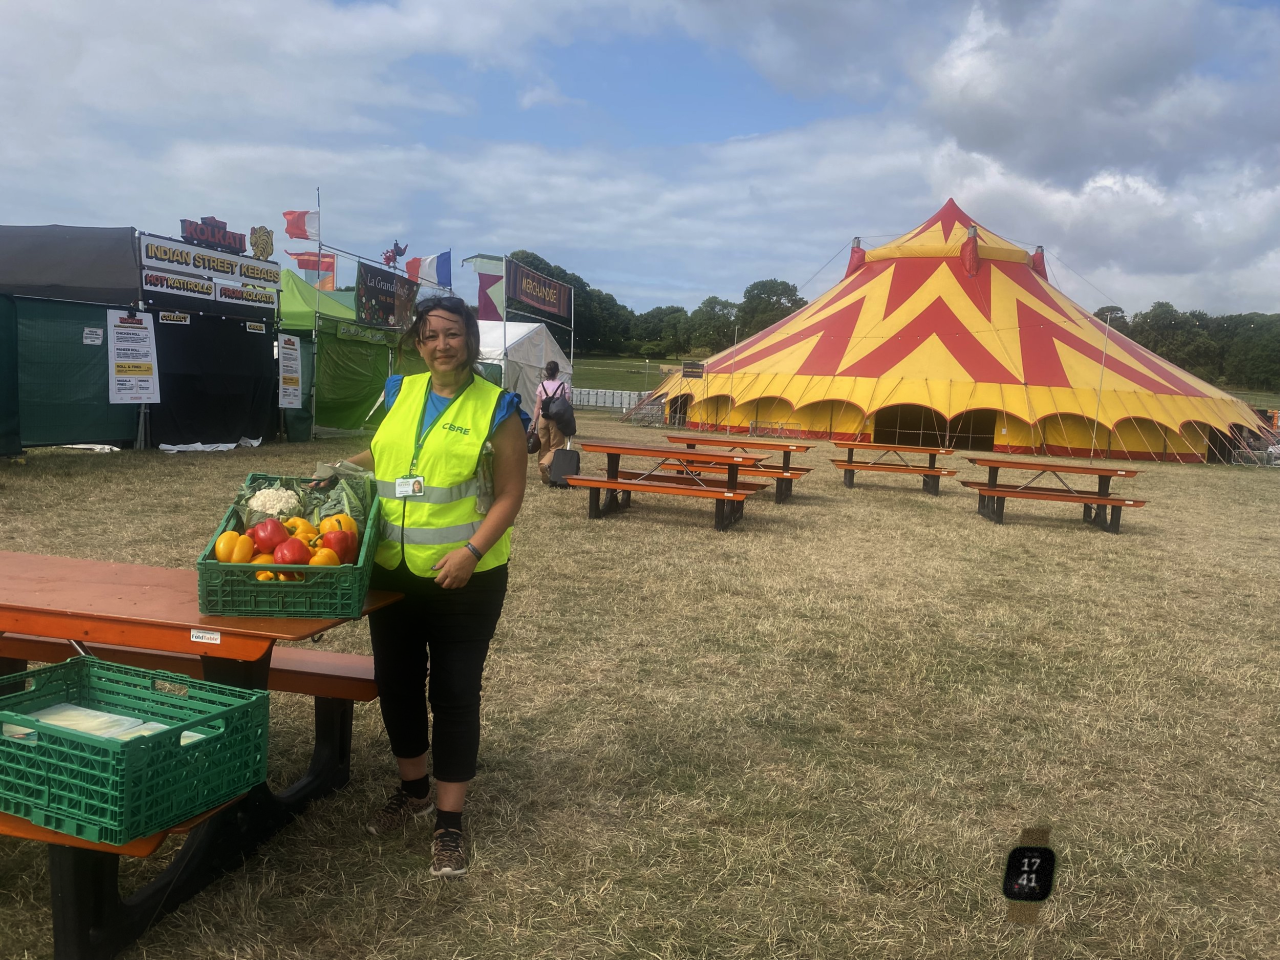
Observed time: 17:41
